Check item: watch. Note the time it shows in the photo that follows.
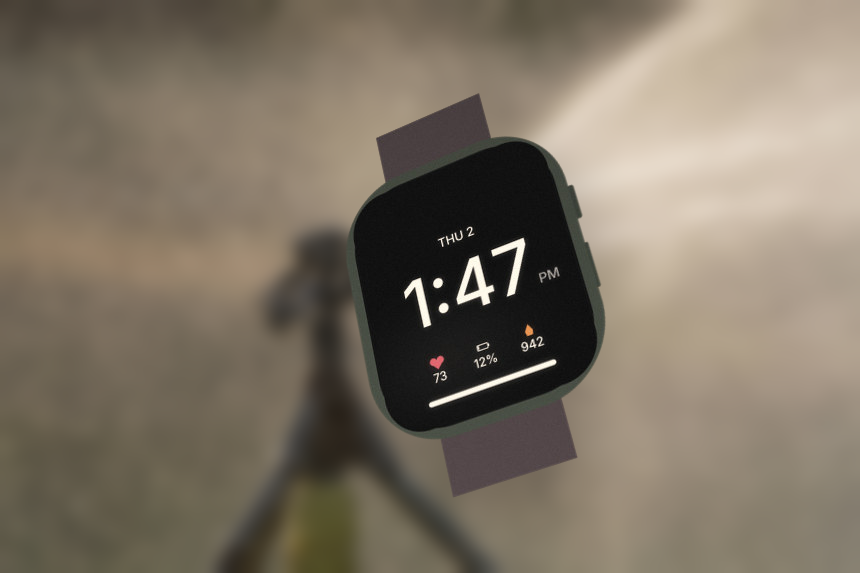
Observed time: 1:47
